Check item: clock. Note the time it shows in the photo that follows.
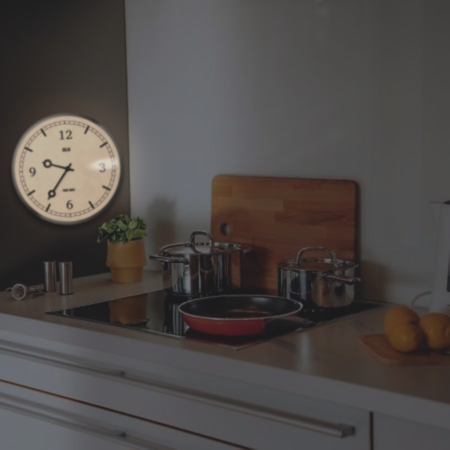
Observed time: 9:36
